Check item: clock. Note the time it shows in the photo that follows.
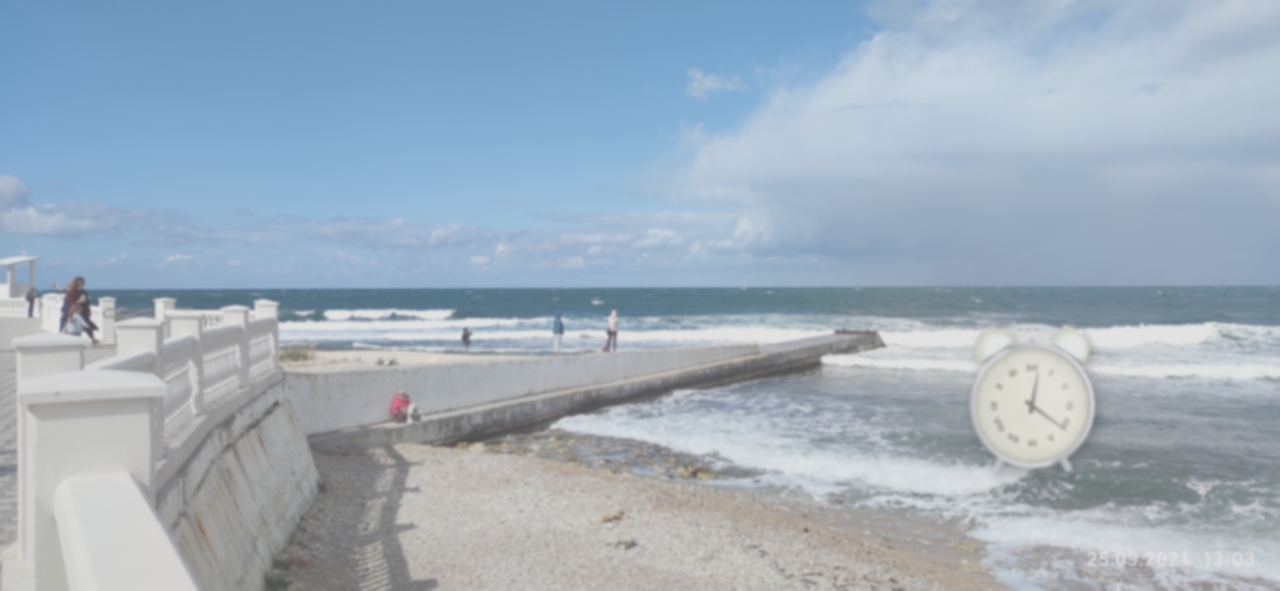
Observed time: 12:21
